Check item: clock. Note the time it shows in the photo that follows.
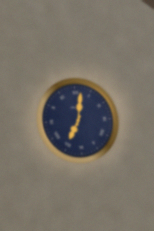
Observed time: 7:02
